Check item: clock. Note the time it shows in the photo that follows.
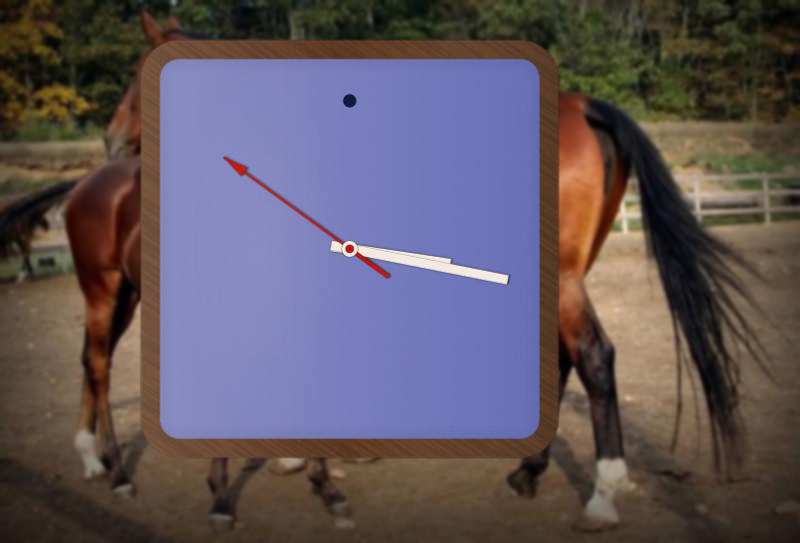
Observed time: 3:16:51
